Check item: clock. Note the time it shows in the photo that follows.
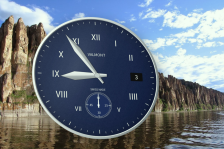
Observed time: 8:54
